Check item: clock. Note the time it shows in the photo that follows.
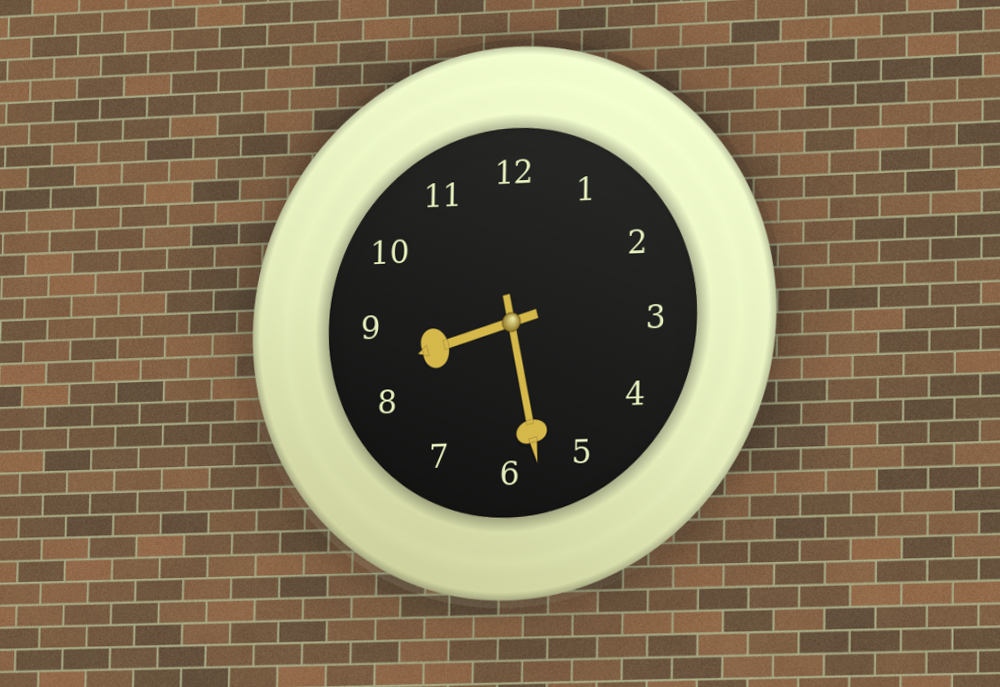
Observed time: 8:28
